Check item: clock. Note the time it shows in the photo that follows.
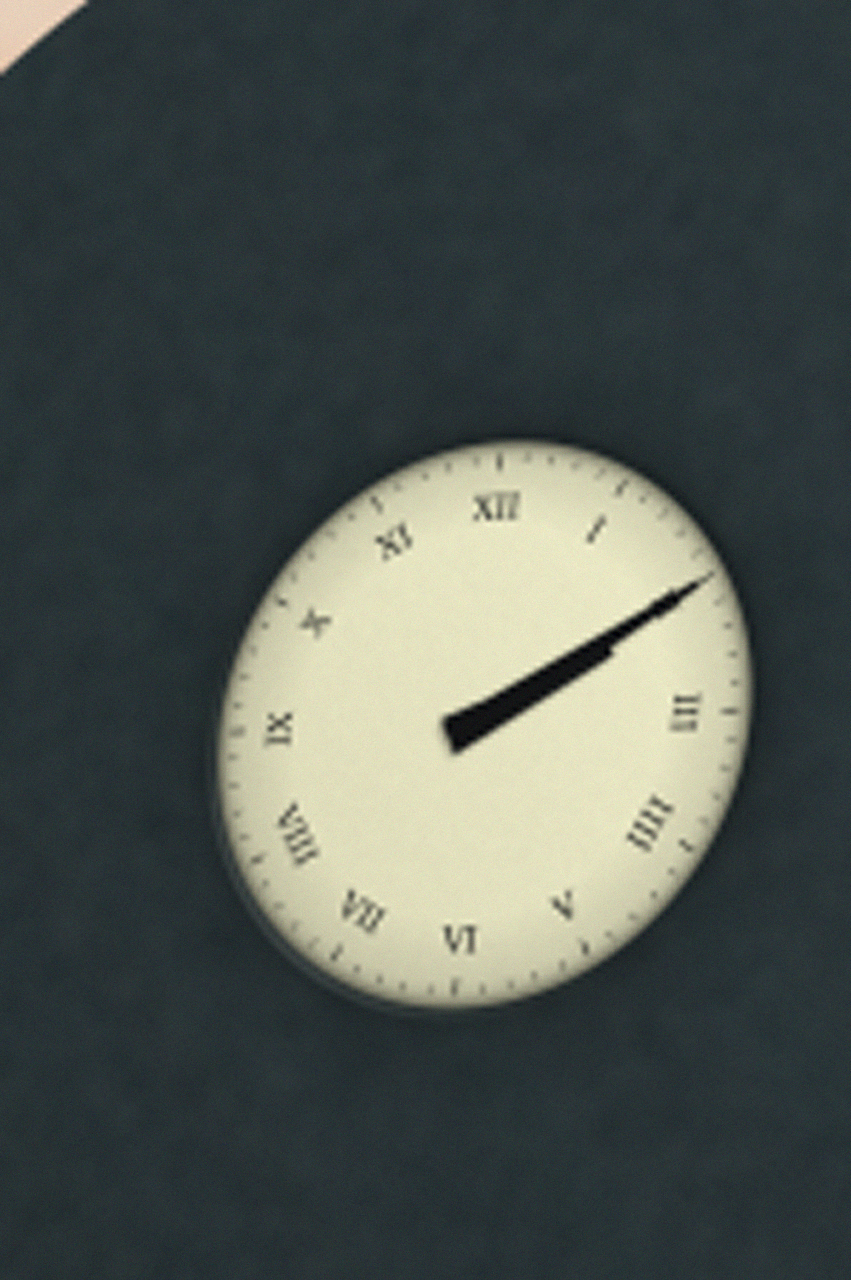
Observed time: 2:10
